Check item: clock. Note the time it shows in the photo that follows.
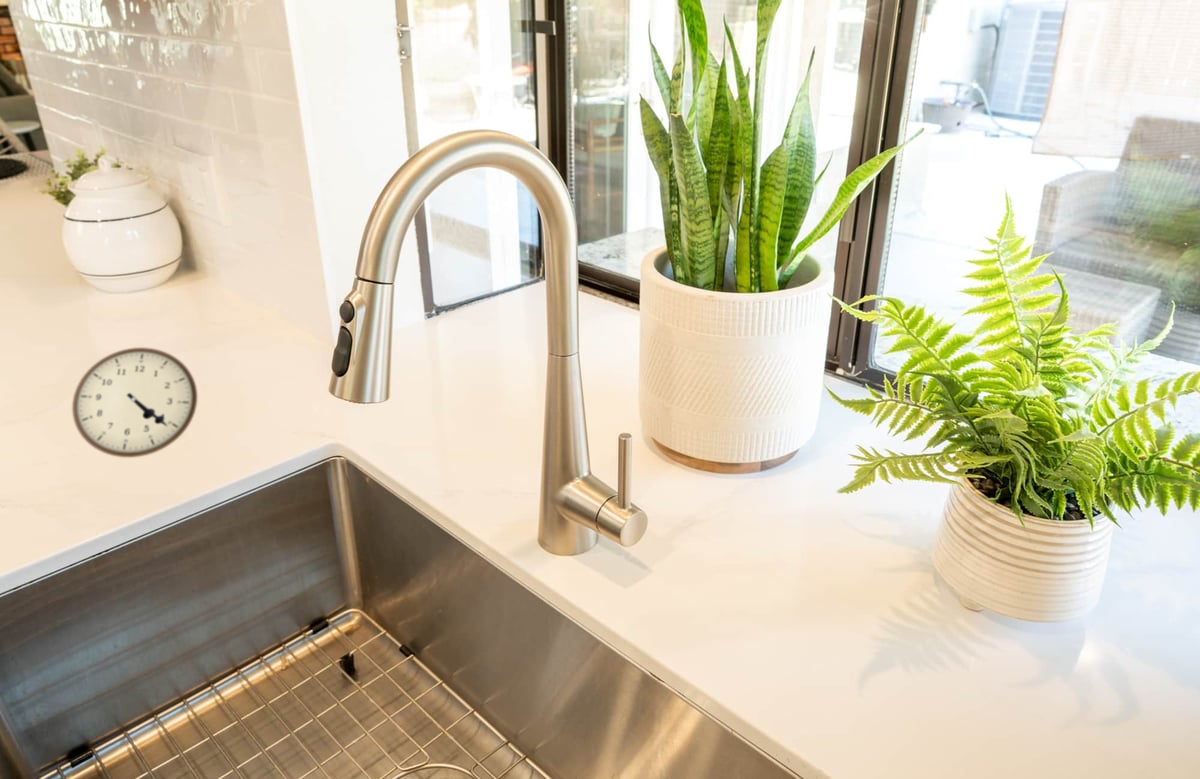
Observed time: 4:21
